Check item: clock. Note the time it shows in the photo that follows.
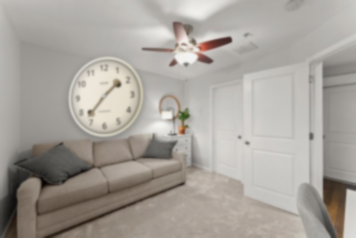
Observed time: 1:37
